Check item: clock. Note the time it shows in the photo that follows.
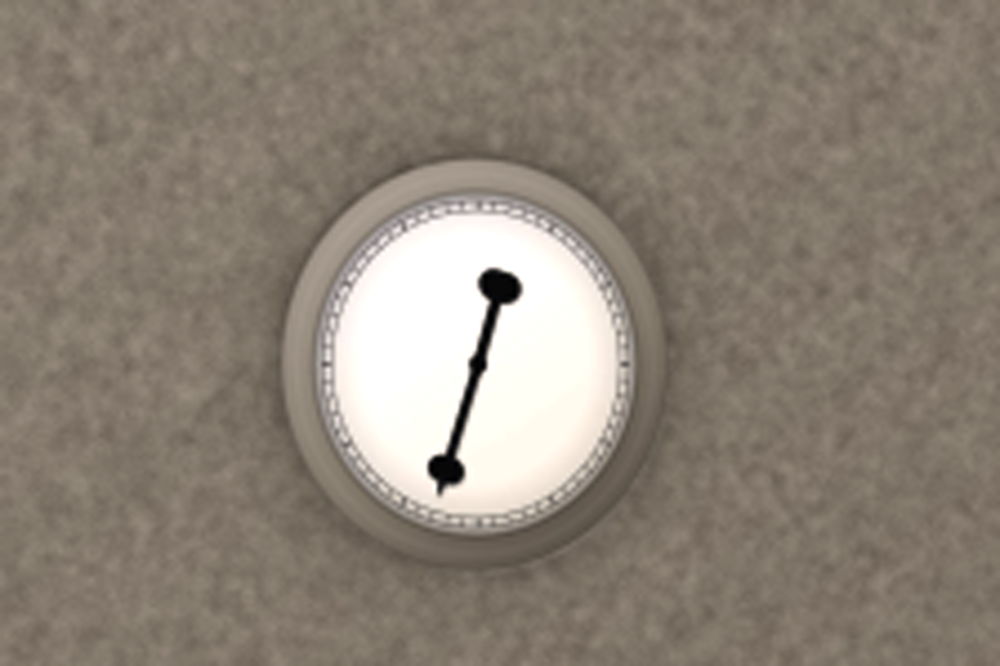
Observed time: 12:33
